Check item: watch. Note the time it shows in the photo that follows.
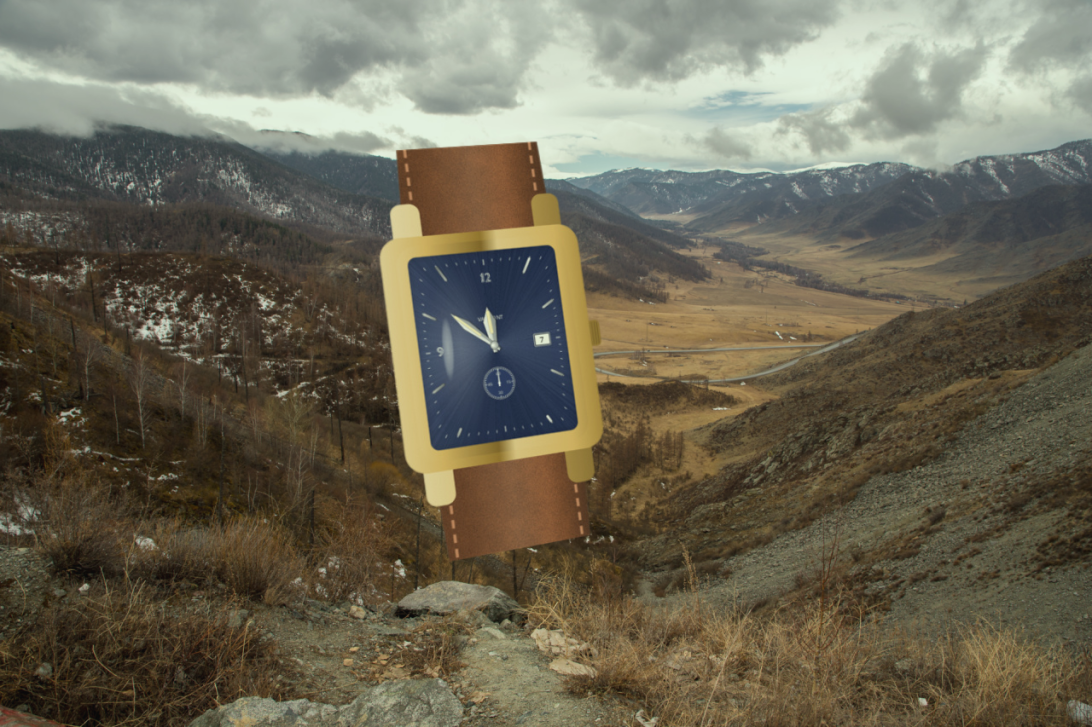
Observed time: 11:52
